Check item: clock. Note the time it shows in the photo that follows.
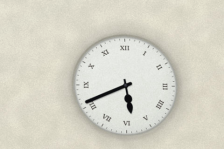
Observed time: 5:41
